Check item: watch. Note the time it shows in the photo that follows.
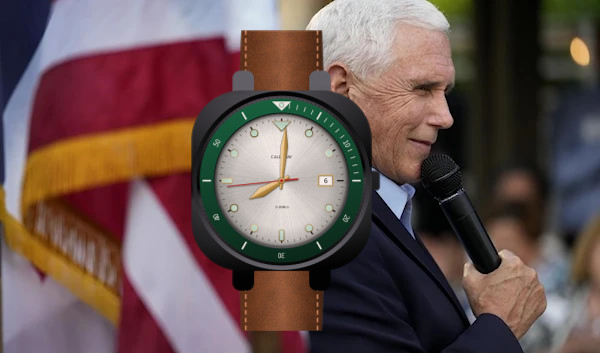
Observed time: 8:00:44
